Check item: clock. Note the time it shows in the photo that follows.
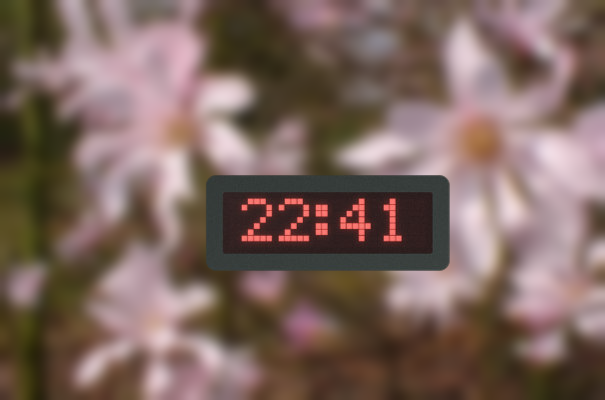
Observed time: 22:41
